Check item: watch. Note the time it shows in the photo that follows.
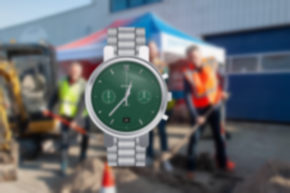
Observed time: 12:37
